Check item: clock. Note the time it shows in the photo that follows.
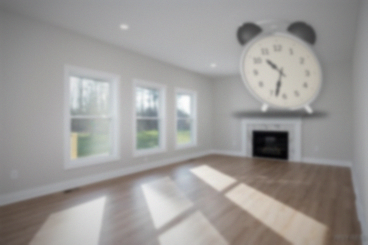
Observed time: 10:33
